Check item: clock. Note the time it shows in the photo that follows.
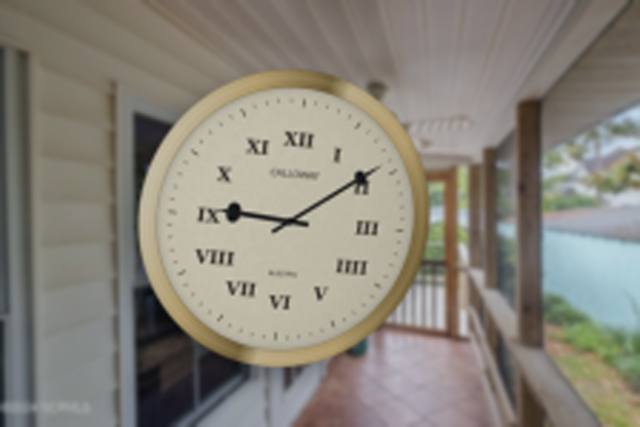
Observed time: 9:09
